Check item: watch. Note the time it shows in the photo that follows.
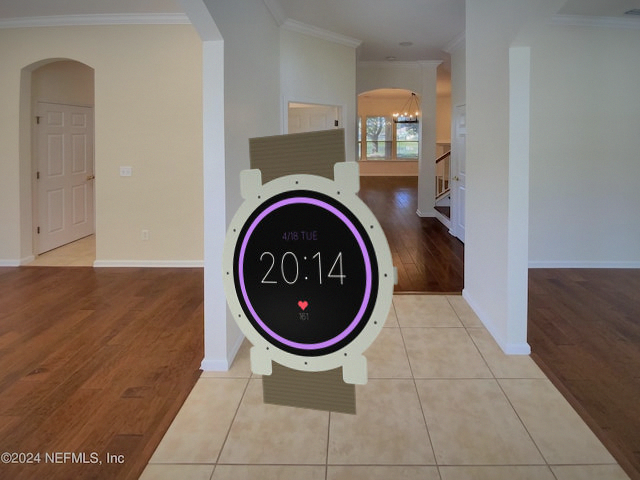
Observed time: 20:14
